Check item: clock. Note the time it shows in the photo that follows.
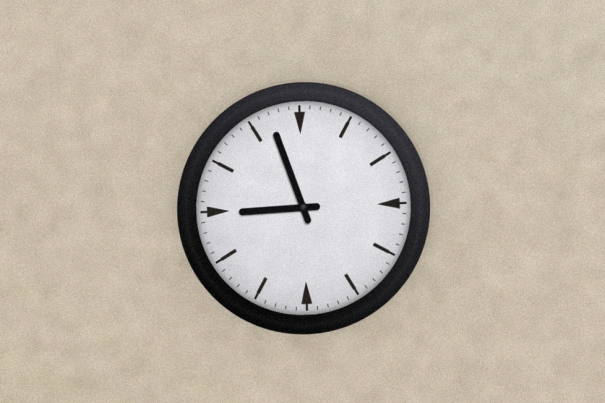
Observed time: 8:57
